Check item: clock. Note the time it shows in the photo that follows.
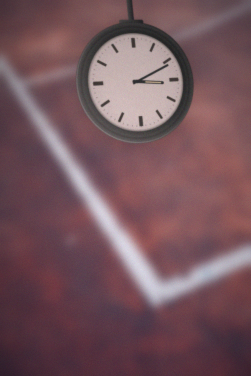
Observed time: 3:11
